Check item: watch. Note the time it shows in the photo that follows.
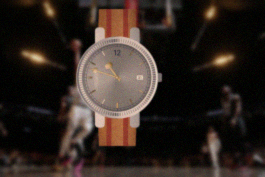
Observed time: 10:48
